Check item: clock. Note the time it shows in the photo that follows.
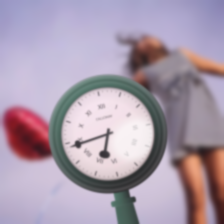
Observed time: 6:44
